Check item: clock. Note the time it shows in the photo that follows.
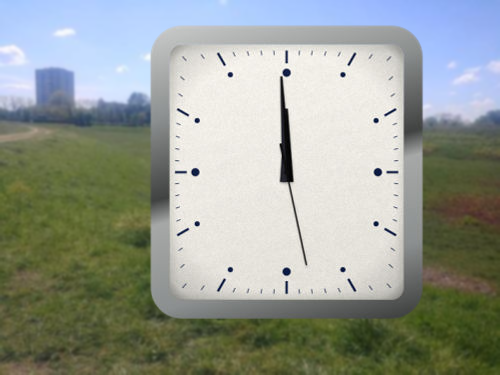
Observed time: 11:59:28
